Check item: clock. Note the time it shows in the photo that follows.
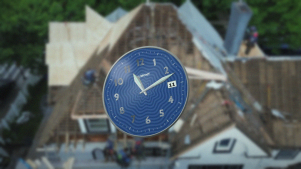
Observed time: 11:12
